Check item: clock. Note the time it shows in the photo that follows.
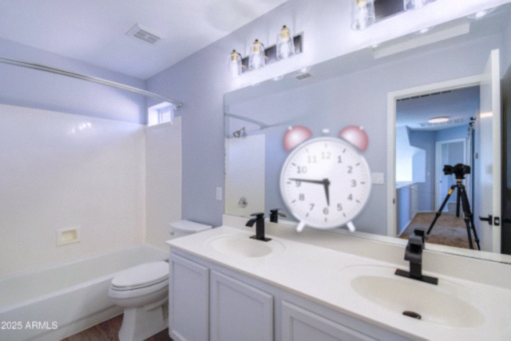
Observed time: 5:46
